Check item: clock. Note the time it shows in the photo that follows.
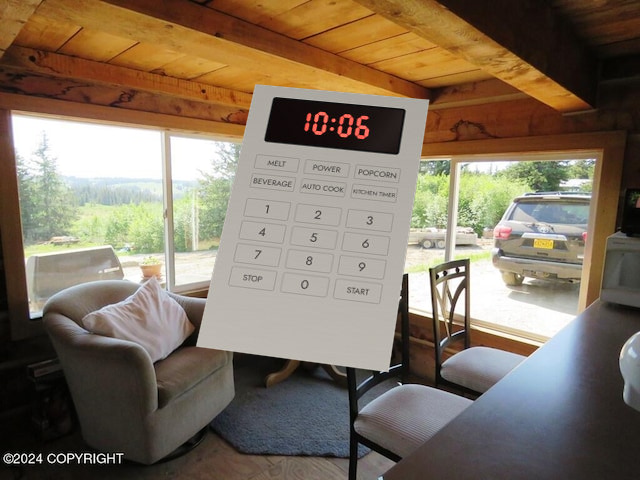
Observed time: 10:06
